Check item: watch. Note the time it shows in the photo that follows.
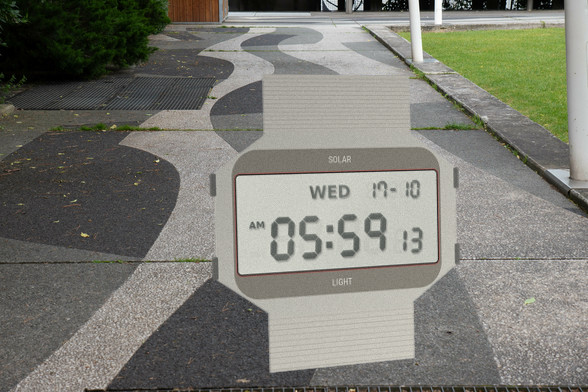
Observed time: 5:59:13
